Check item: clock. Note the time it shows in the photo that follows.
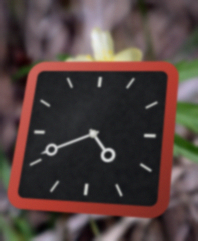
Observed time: 4:41
